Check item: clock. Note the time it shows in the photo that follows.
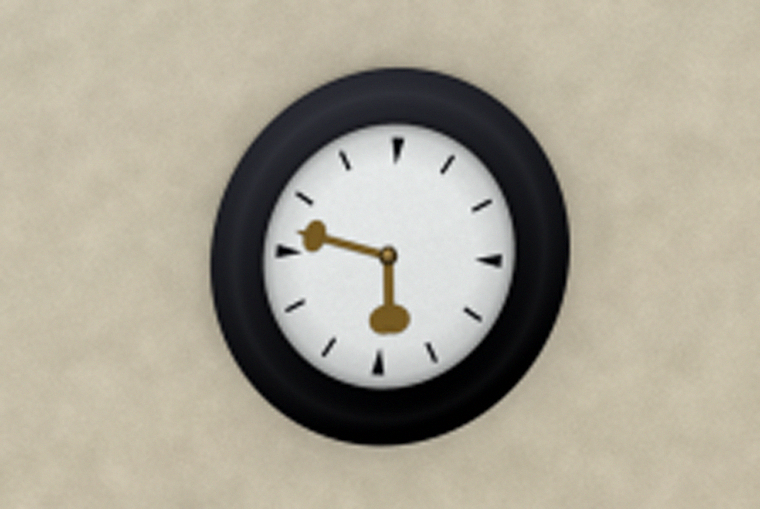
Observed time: 5:47
